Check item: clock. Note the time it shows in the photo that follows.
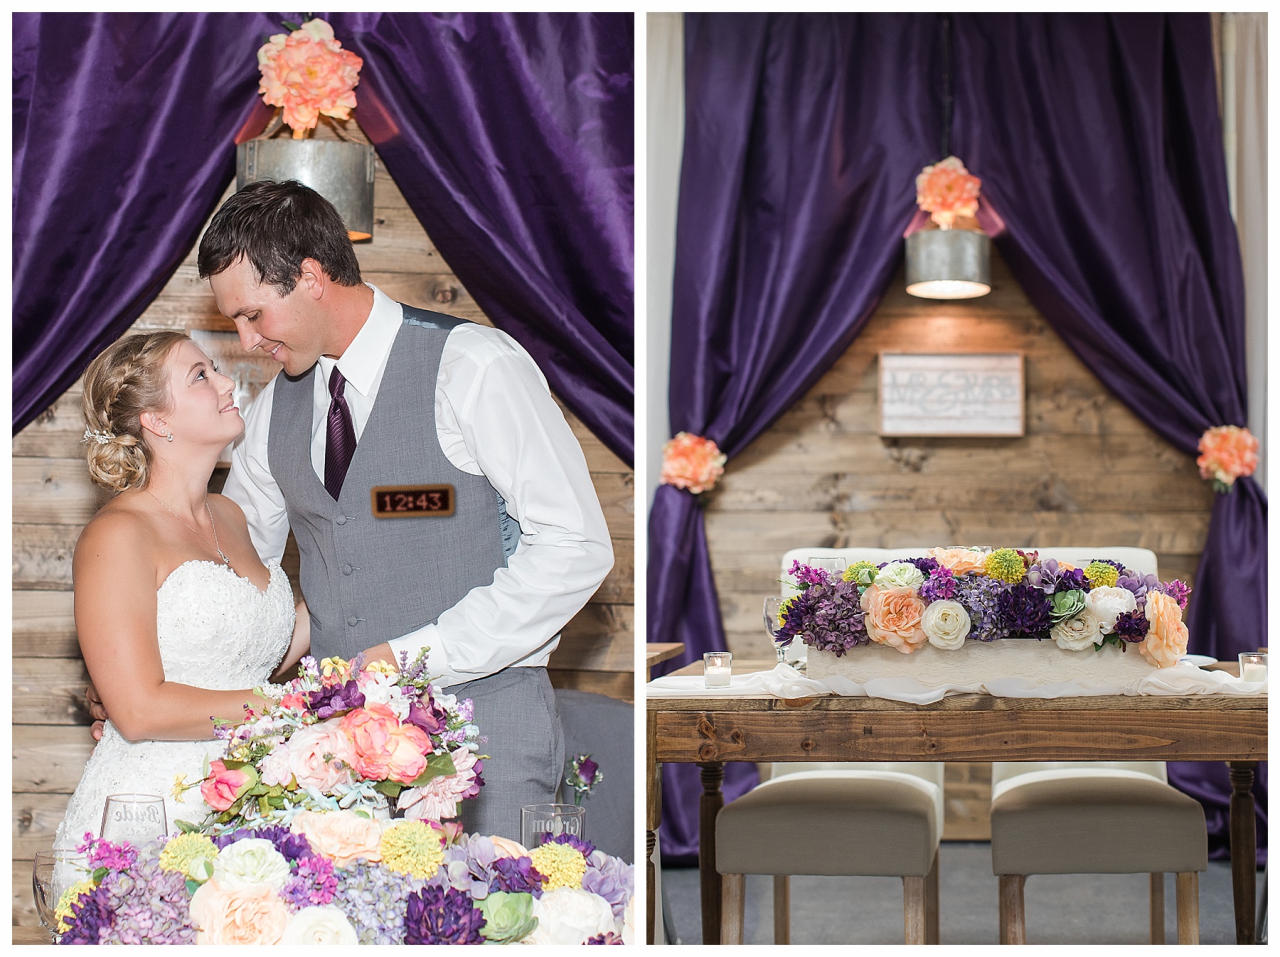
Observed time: 12:43
